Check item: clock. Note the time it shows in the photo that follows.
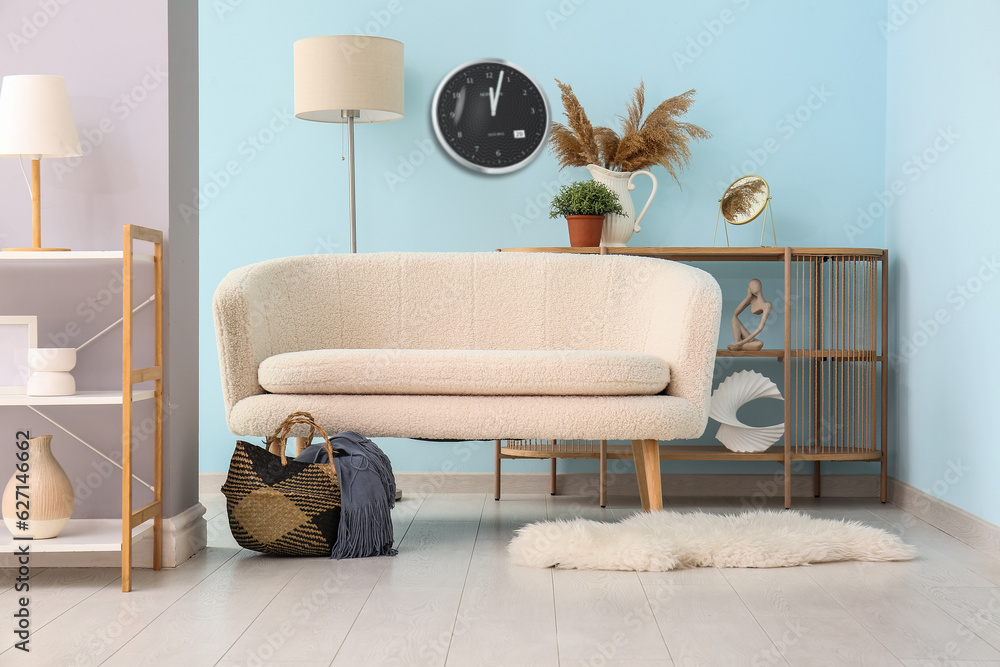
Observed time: 12:03
